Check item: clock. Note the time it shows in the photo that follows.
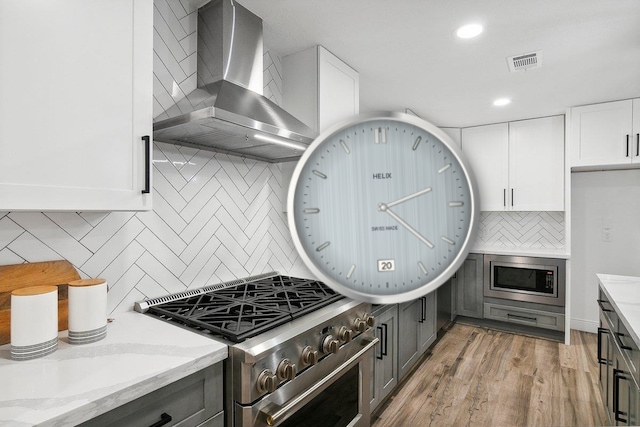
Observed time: 2:22
